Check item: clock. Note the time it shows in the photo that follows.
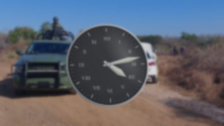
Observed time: 4:13
